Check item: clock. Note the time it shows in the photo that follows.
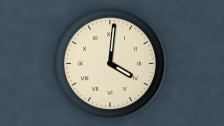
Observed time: 4:01
